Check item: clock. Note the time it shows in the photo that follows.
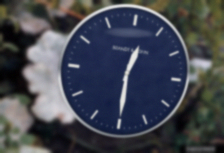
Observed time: 12:30
